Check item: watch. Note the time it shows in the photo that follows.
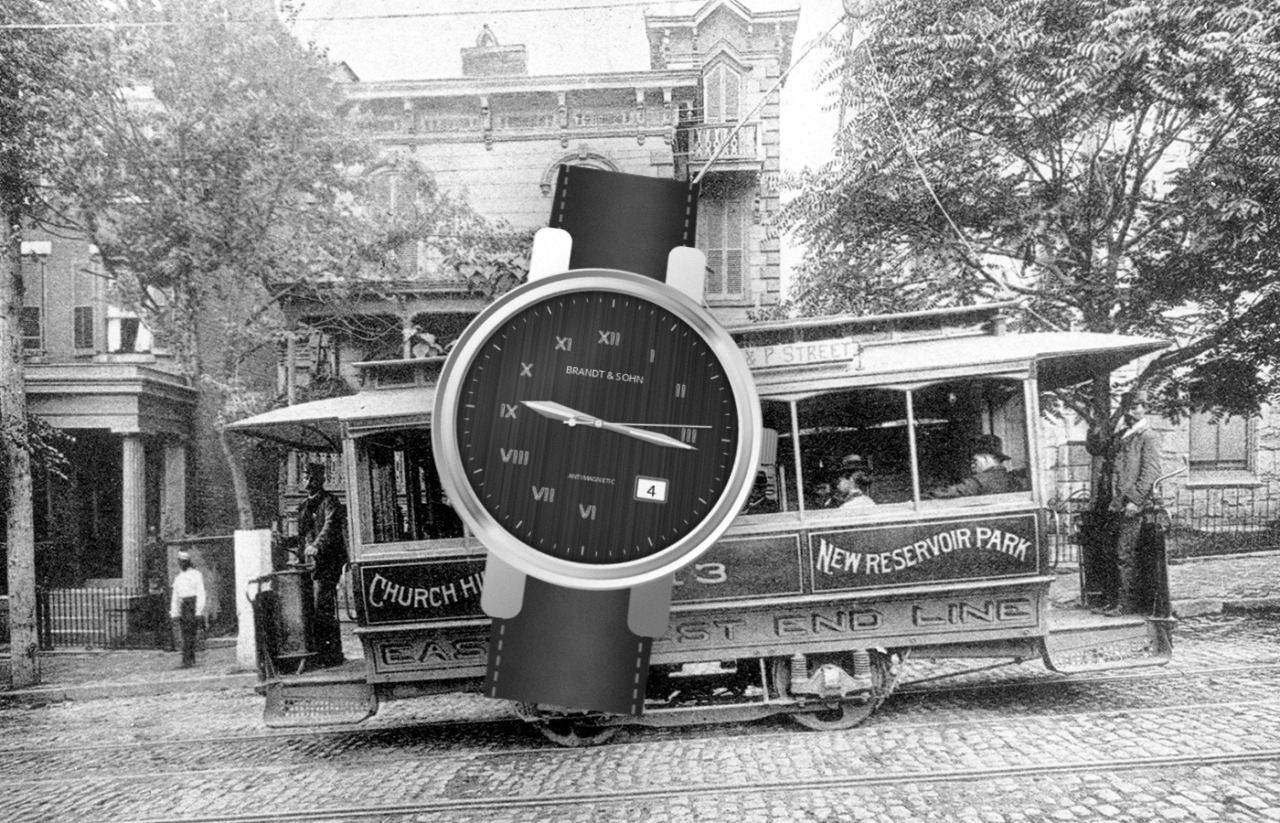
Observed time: 9:16:14
